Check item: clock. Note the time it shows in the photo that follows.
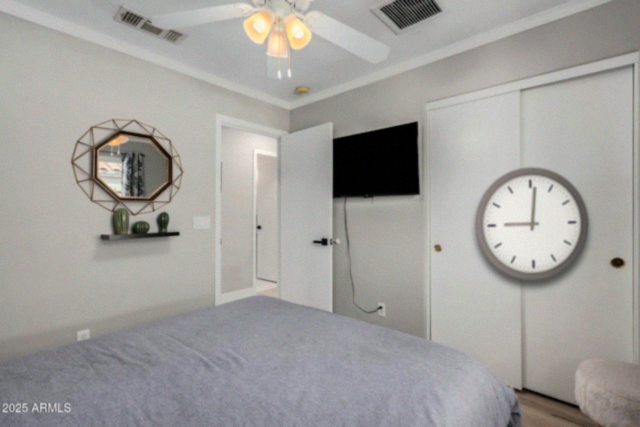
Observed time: 9:01
